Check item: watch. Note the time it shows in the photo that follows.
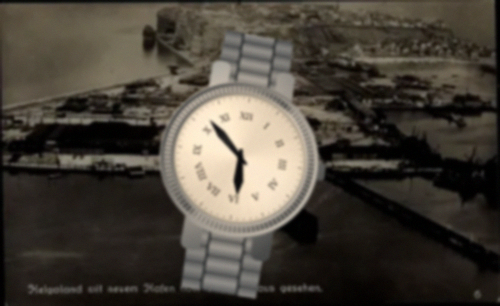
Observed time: 5:52
